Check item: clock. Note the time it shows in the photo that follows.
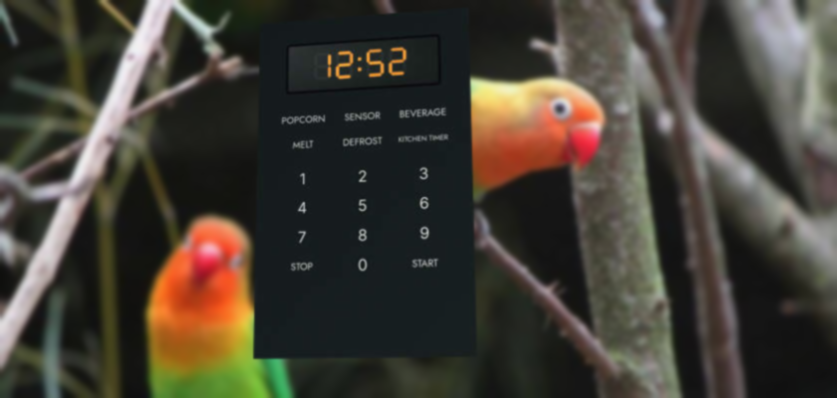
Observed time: 12:52
